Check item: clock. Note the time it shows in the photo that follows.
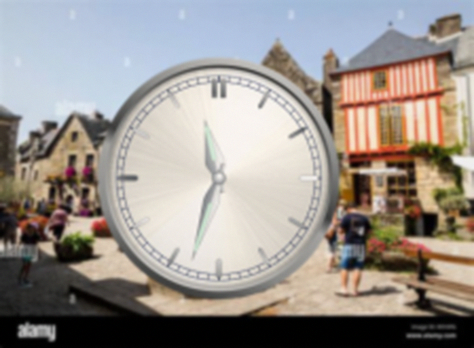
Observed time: 11:33
